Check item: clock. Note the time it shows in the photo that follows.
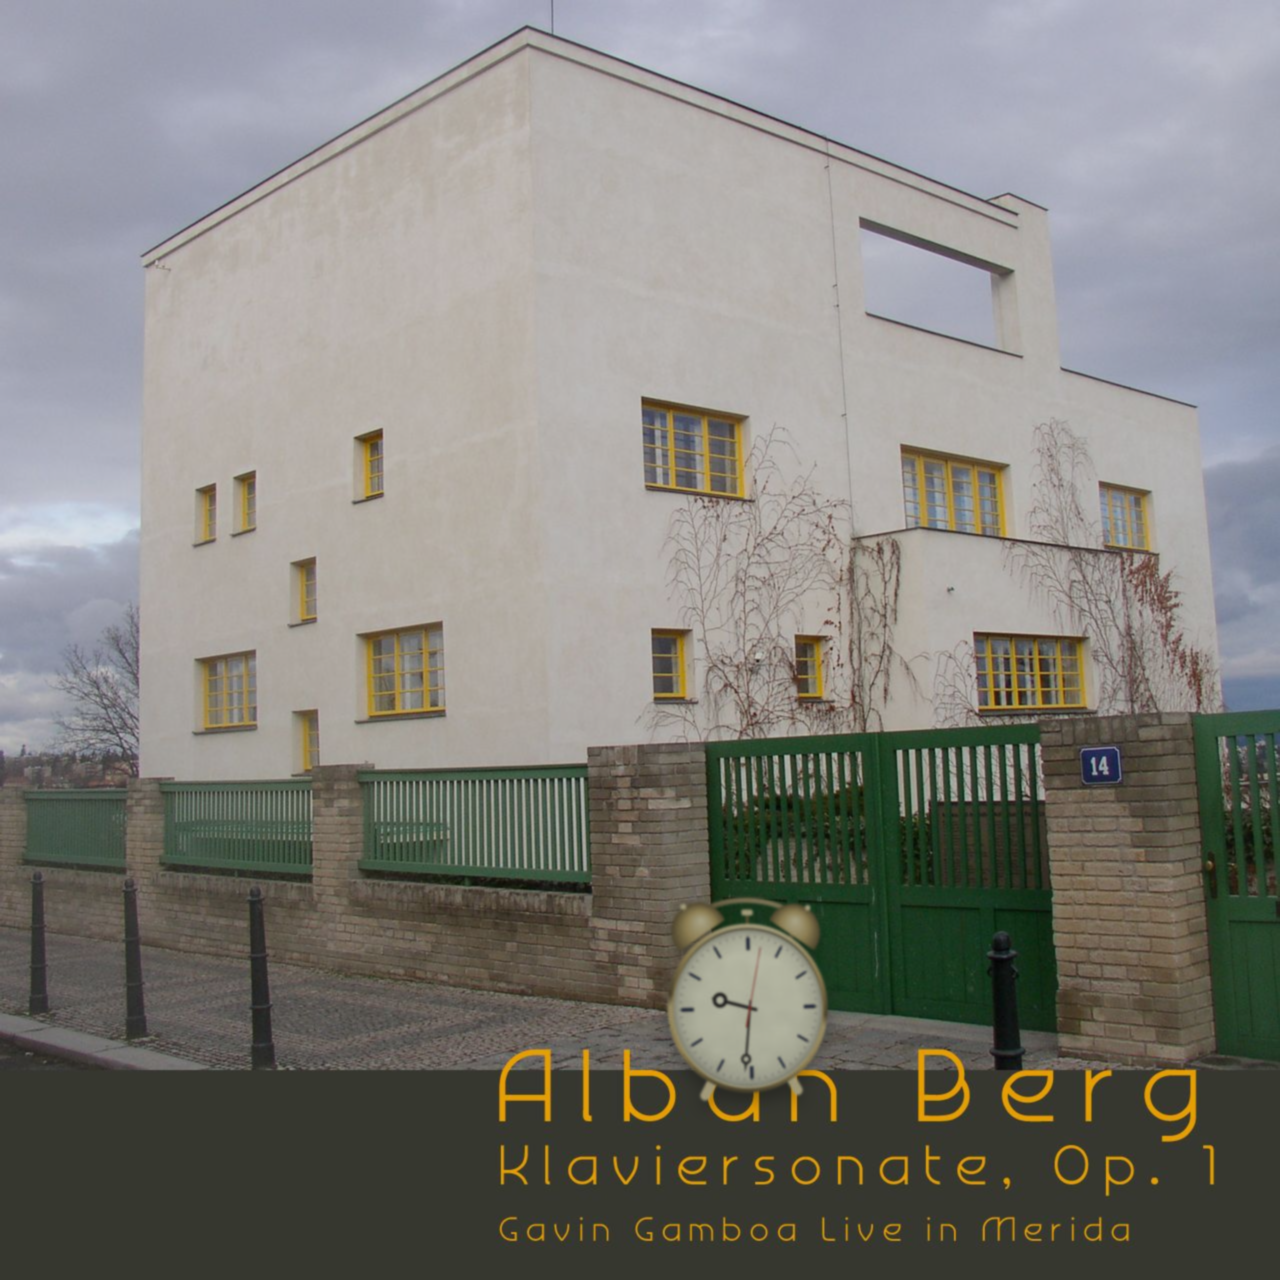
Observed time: 9:31:02
